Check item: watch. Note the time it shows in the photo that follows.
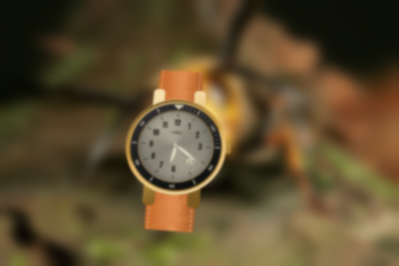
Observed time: 6:21
